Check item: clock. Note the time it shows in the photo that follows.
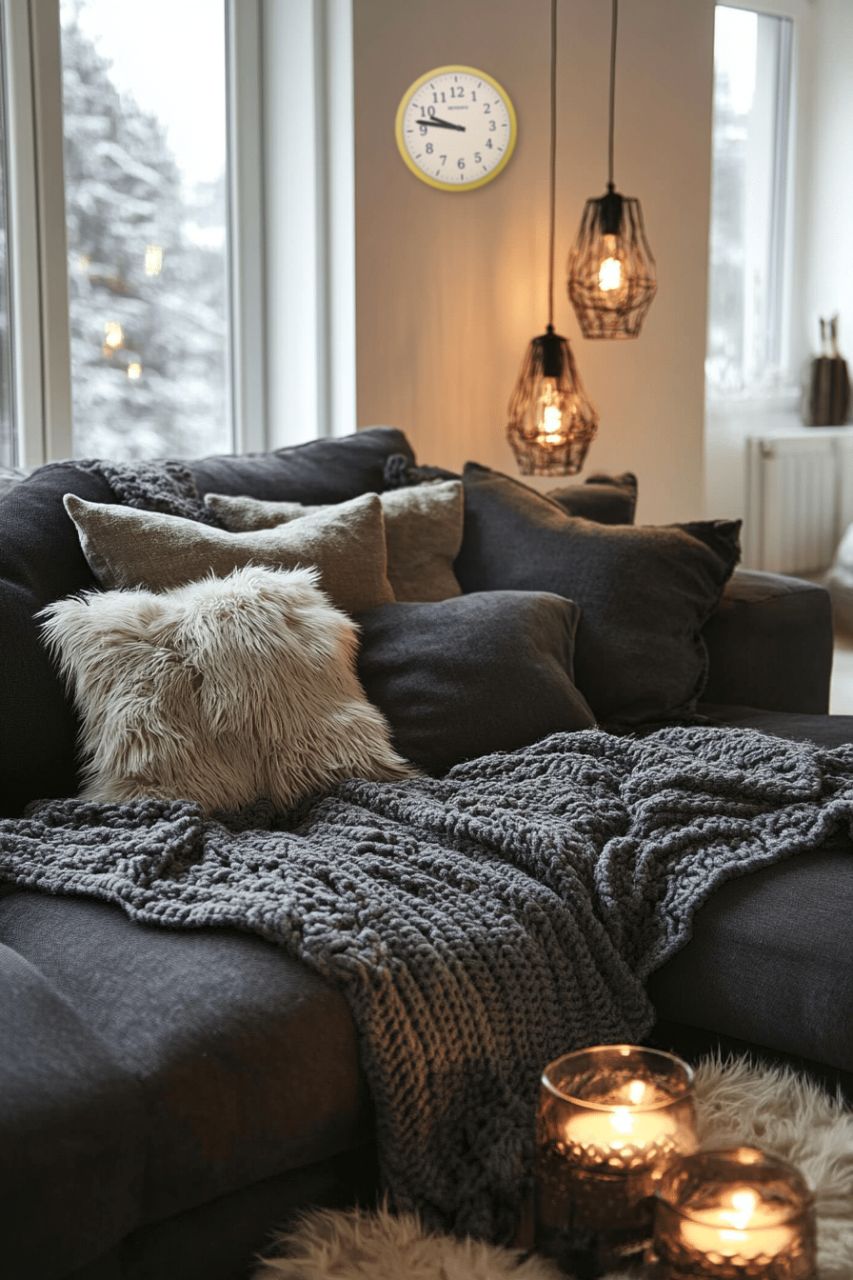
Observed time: 9:47
